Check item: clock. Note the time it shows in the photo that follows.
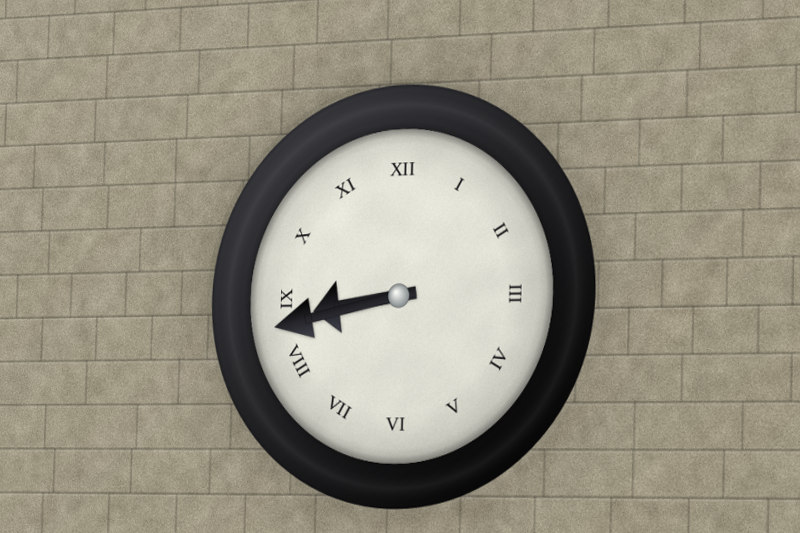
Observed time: 8:43
